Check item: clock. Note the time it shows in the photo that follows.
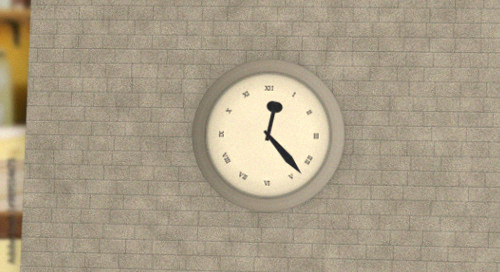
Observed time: 12:23
